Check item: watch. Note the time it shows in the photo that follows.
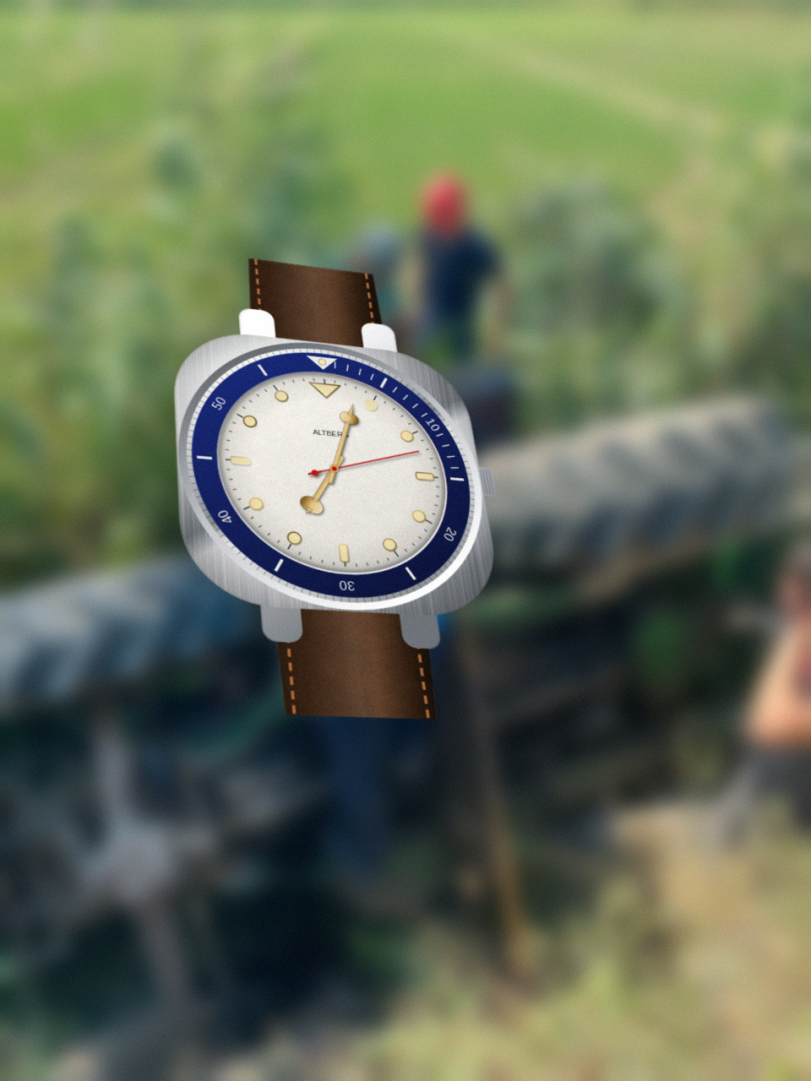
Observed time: 7:03:12
